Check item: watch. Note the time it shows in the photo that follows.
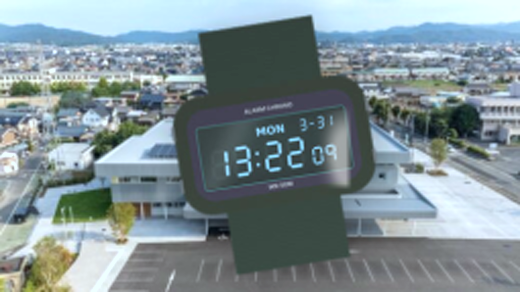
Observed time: 13:22:09
